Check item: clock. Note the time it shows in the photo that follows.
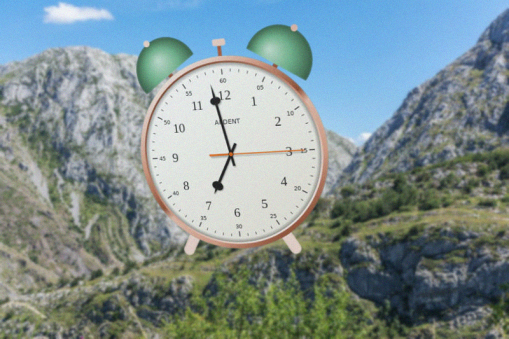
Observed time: 6:58:15
